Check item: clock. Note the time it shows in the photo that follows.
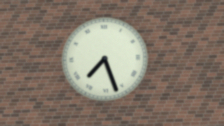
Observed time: 7:27
